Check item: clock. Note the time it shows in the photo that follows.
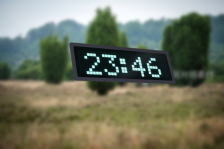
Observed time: 23:46
